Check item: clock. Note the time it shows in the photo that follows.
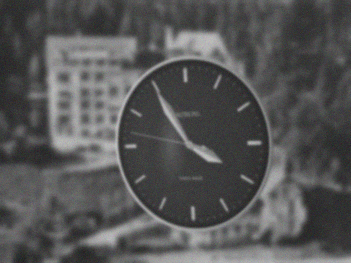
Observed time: 3:54:47
